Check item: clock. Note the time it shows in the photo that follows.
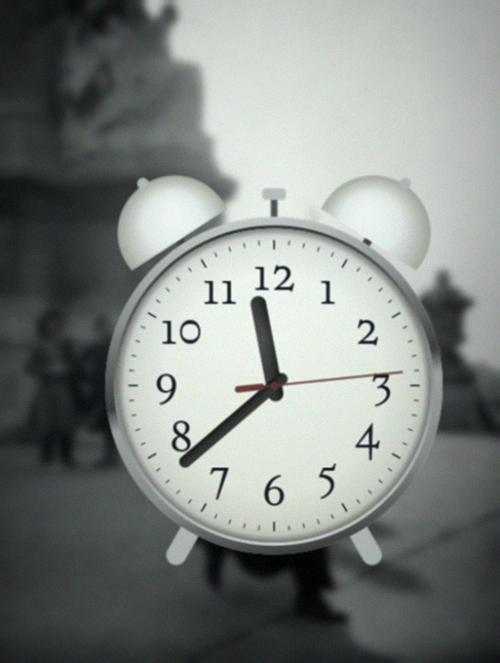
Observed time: 11:38:14
